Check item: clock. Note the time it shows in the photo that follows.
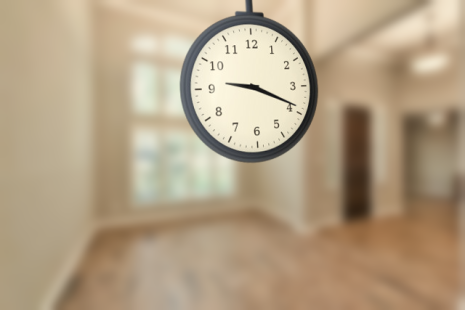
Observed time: 9:19
